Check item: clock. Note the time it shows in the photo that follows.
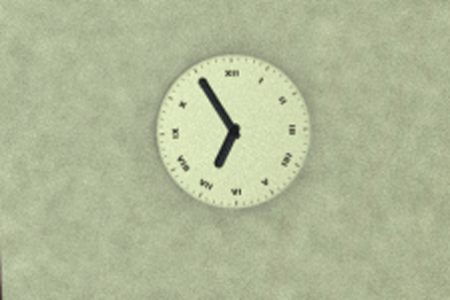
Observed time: 6:55
